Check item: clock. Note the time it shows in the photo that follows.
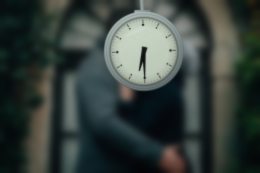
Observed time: 6:30
